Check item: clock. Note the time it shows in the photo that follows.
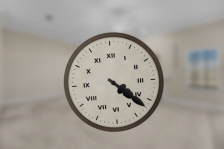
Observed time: 4:22
